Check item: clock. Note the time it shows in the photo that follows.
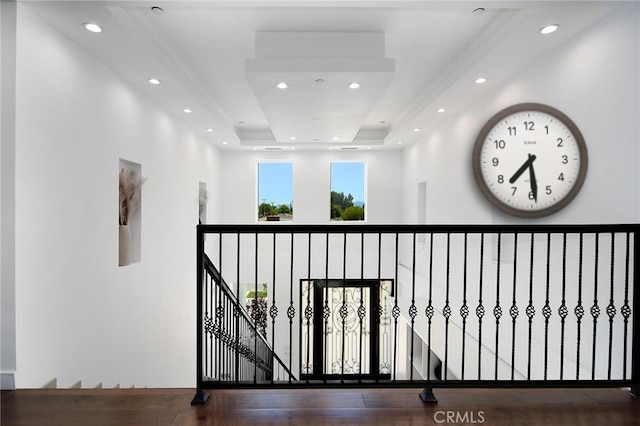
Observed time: 7:29
